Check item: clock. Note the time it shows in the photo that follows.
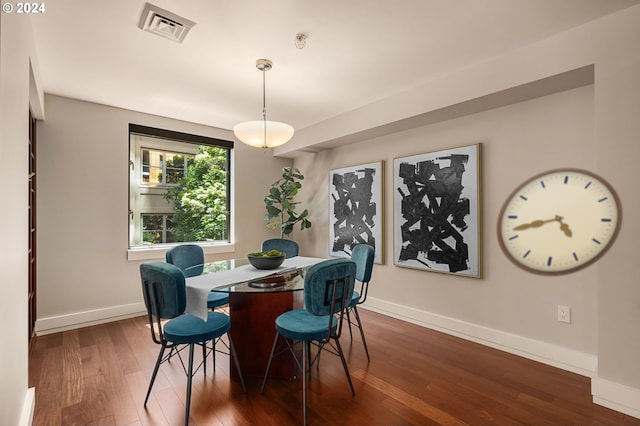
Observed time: 4:42
